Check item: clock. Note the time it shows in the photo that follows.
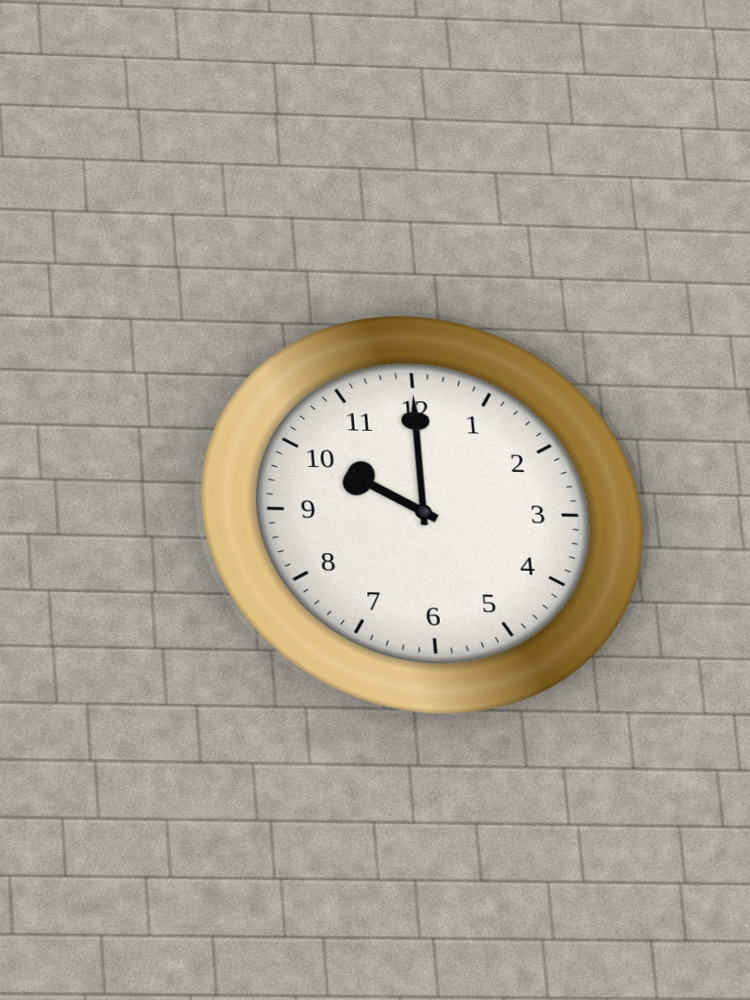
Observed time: 10:00
